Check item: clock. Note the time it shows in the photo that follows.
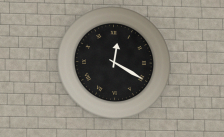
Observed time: 12:20
